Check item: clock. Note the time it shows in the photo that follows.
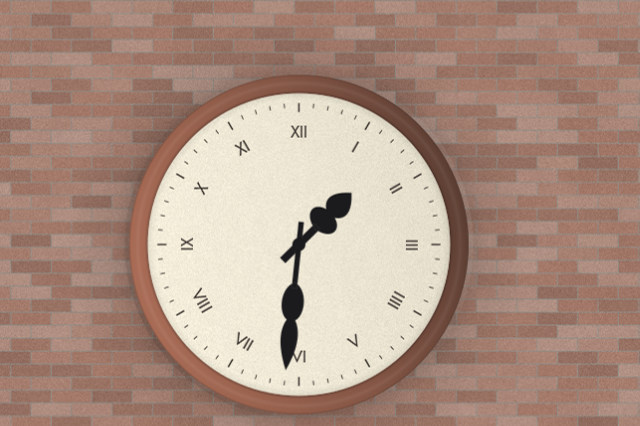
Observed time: 1:31
